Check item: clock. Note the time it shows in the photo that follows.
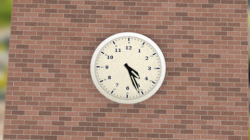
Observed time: 4:26
